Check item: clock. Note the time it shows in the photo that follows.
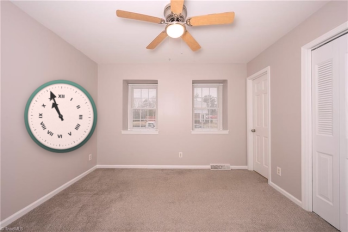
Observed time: 10:56
